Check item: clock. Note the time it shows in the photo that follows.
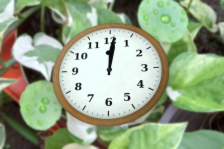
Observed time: 12:01
